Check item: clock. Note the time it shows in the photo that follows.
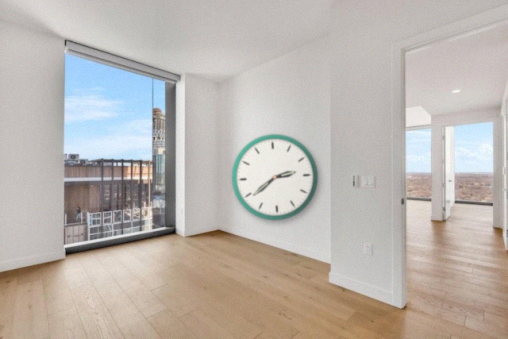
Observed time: 2:39
